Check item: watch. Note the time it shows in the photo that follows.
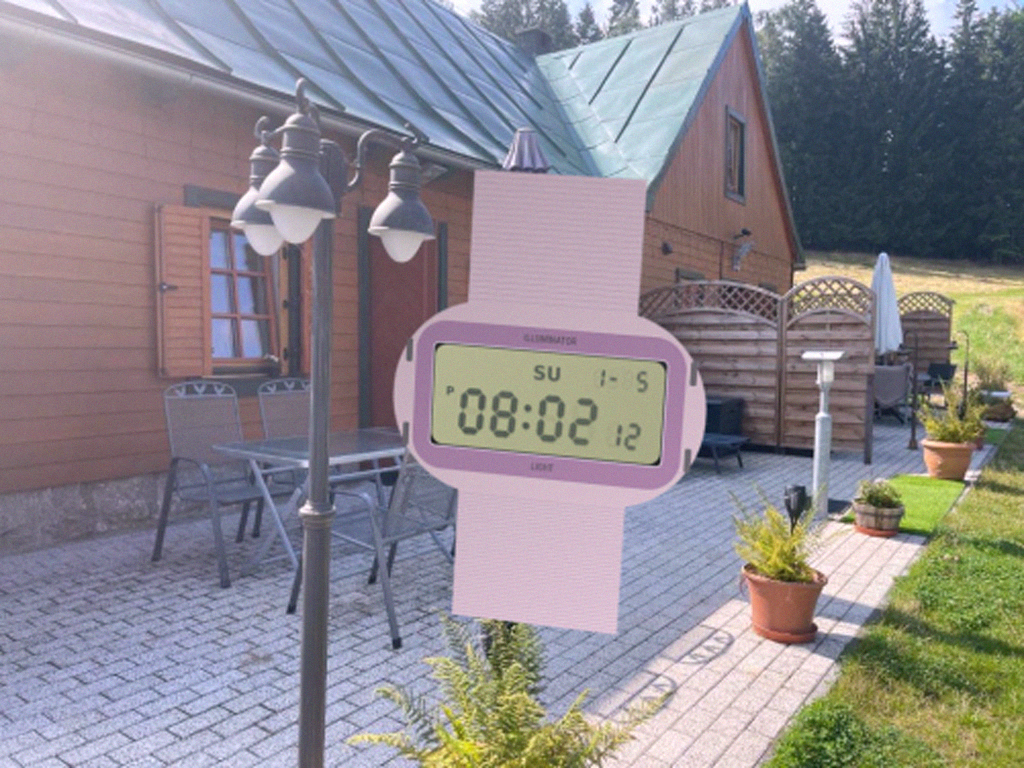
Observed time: 8:02:12
